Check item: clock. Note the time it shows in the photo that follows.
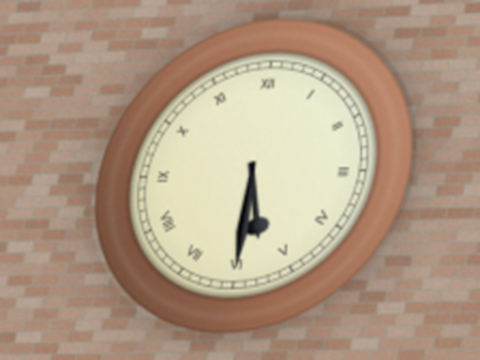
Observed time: 5:30
